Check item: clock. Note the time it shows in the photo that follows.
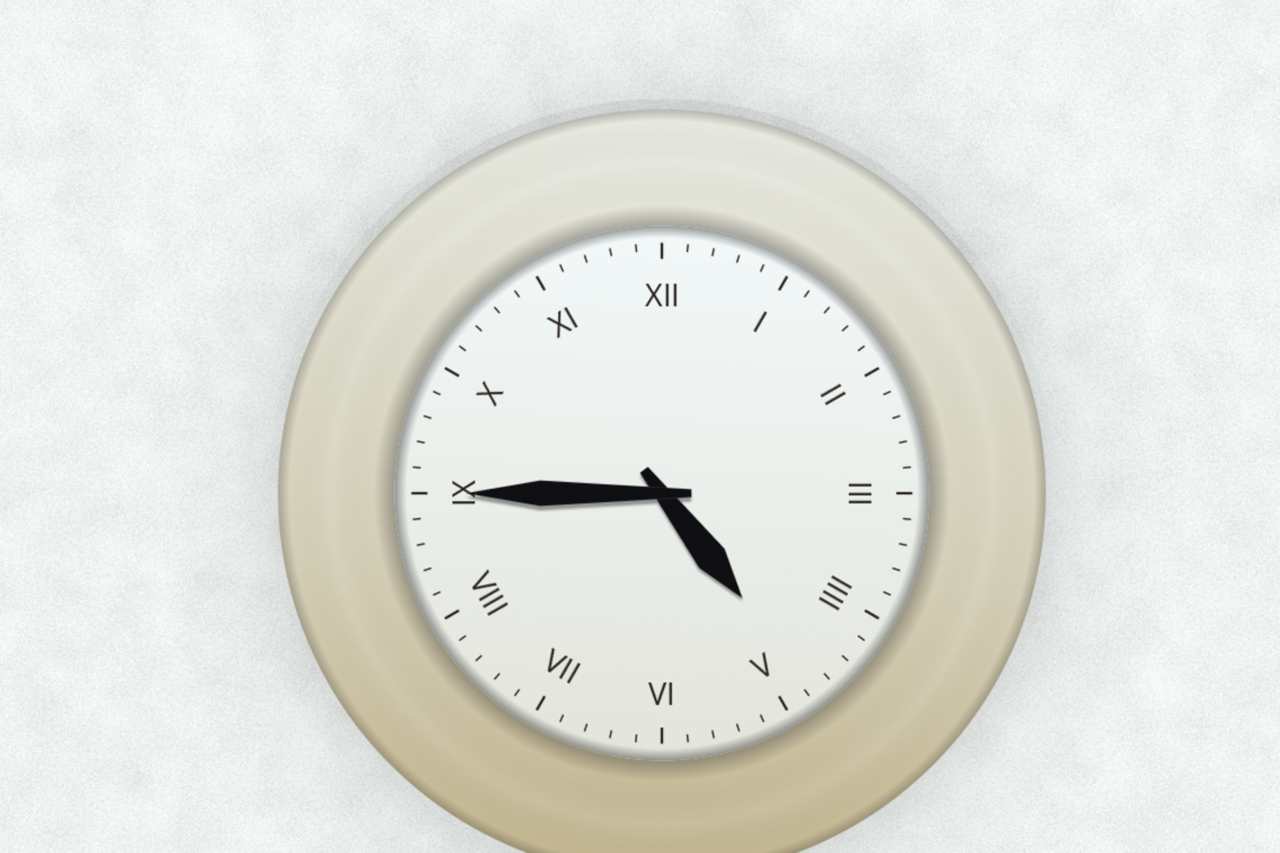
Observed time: 4:45
